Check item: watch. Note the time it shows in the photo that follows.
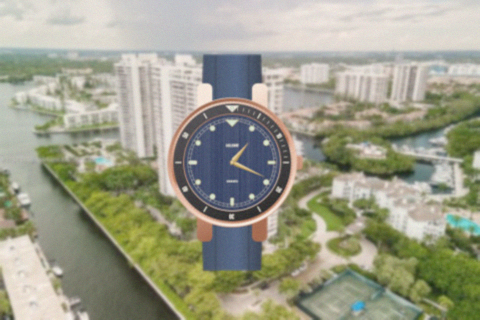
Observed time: 1:19
